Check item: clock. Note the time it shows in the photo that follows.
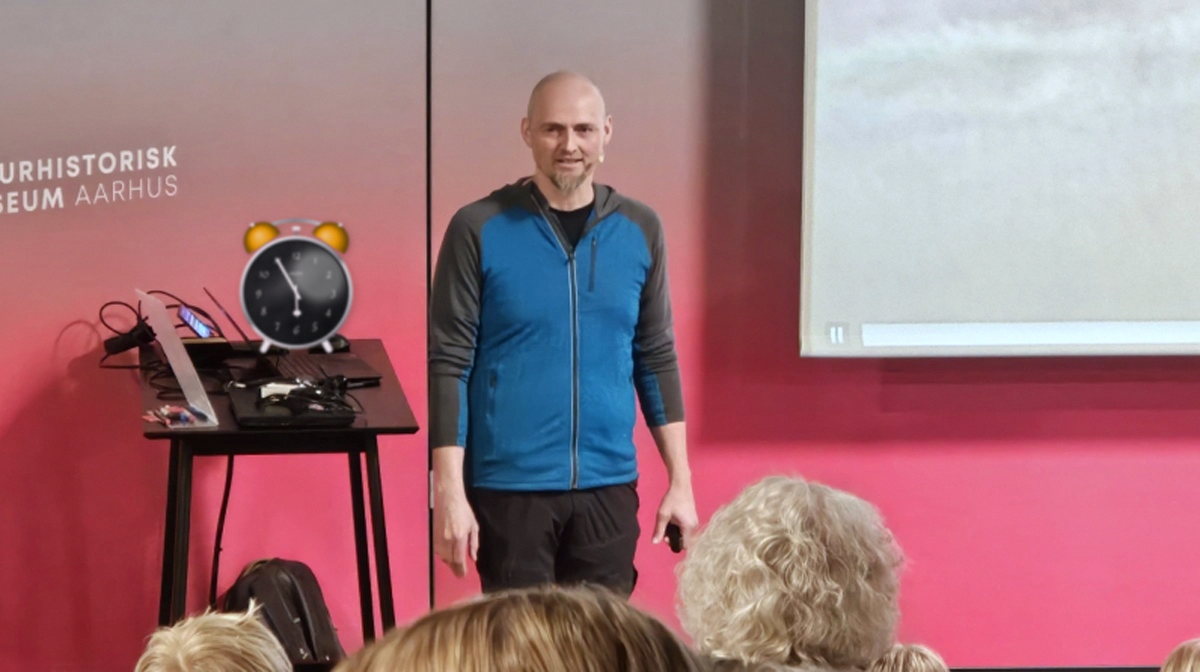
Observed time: 5:55
